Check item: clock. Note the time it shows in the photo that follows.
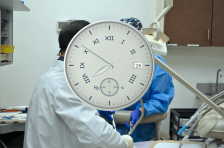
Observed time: 7:51
